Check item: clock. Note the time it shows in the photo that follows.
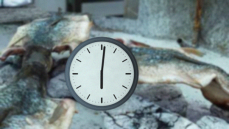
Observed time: 6:01
